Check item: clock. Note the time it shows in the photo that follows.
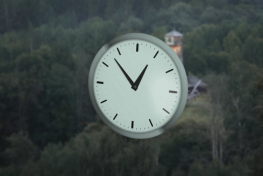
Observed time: 12:53
